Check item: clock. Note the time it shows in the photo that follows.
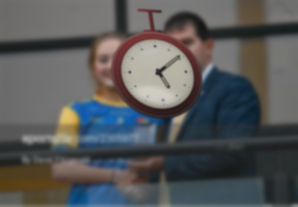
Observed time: 5:09
